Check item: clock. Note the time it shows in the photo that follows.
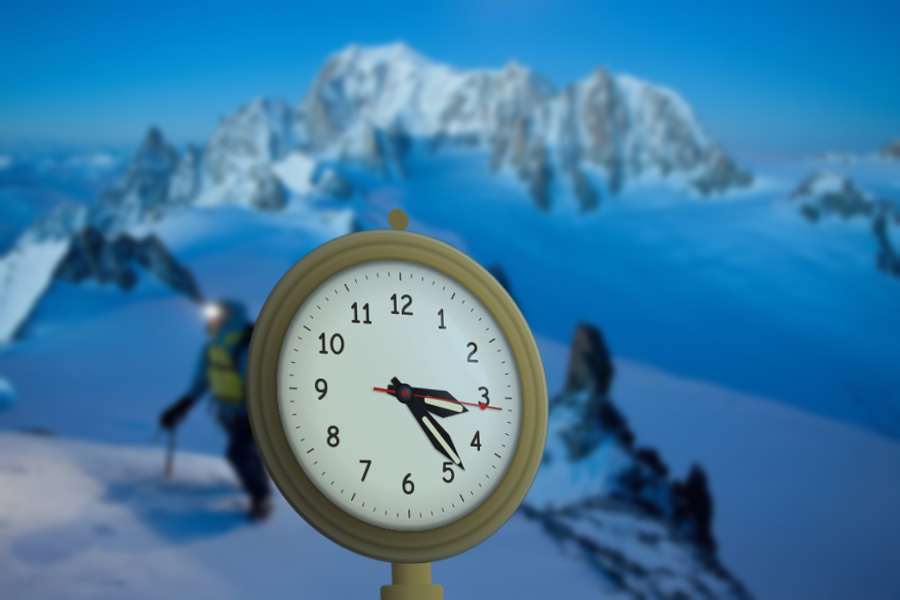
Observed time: 3:23:16
